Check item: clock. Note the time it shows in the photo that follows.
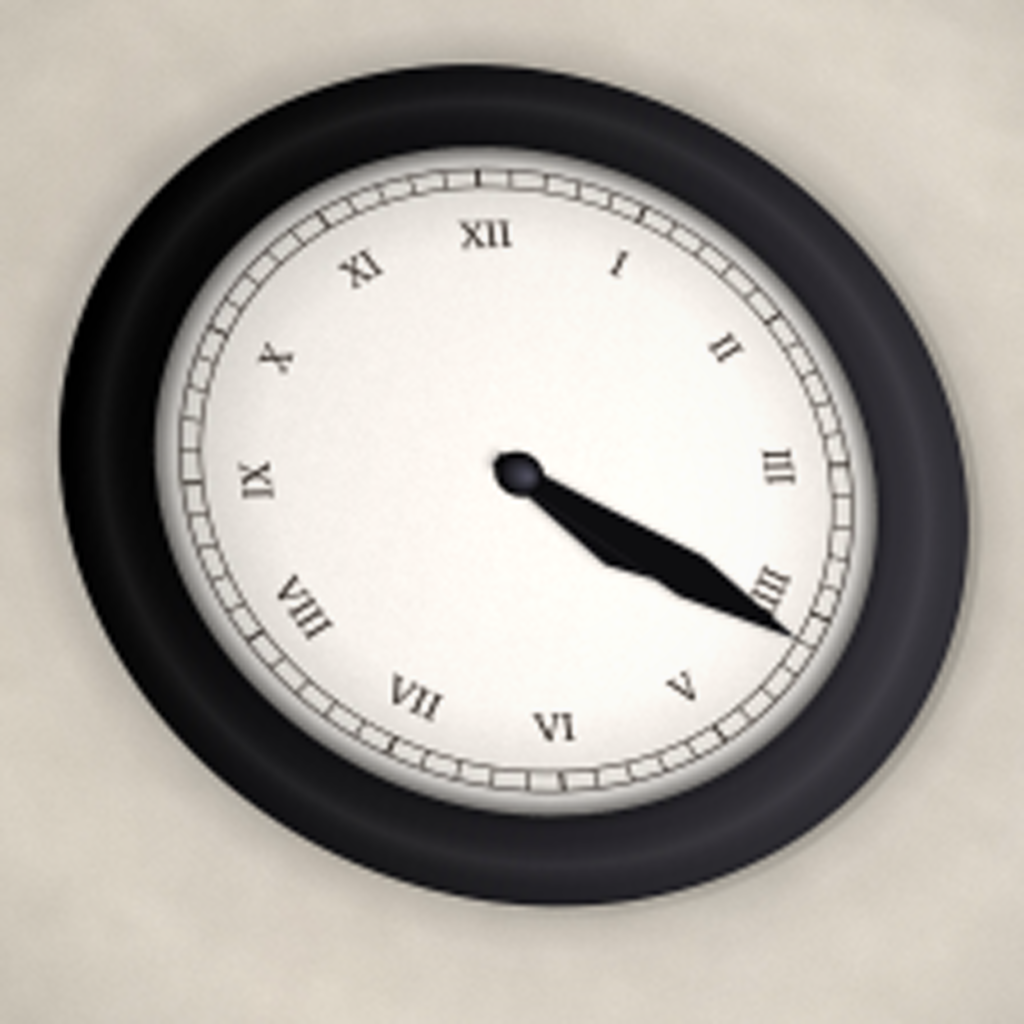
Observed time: 4:21
